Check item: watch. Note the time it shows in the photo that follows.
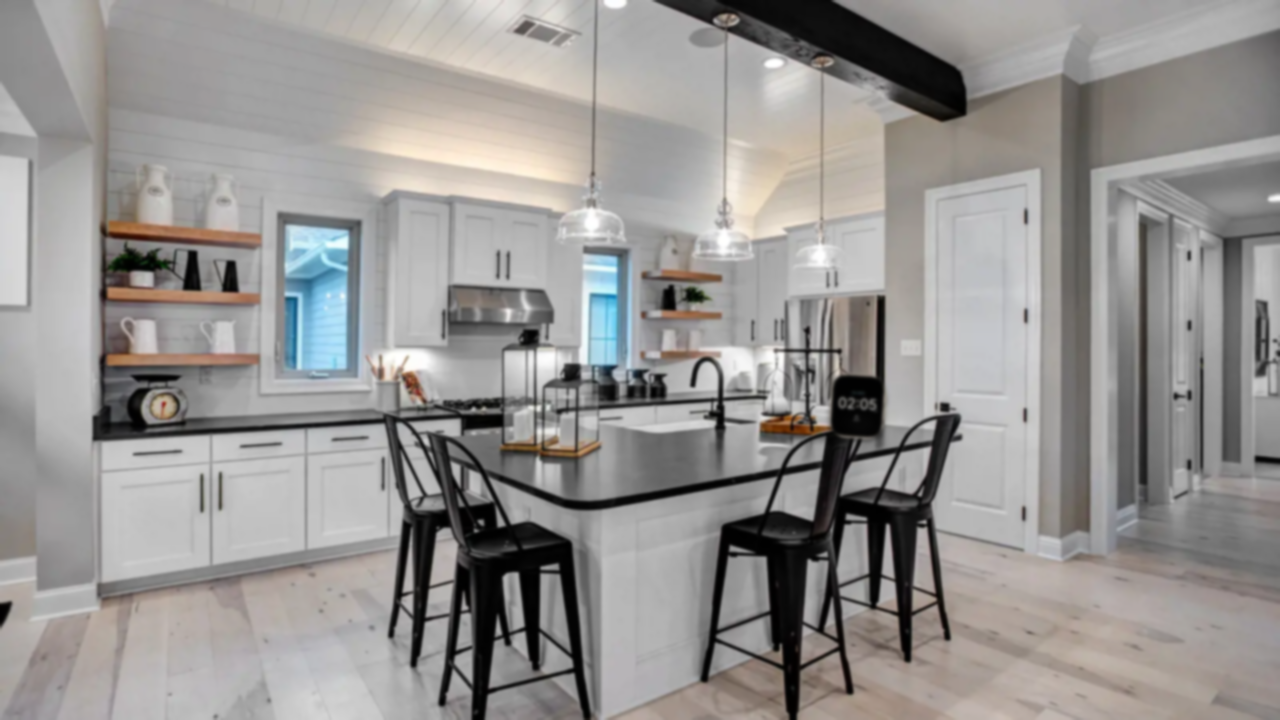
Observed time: 2:05
